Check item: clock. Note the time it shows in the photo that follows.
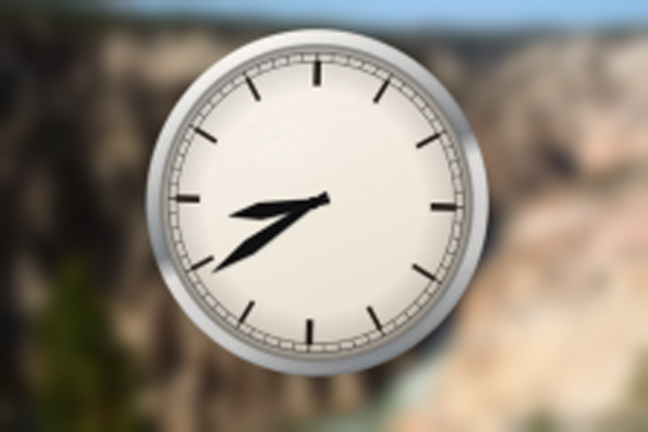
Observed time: 8:39
